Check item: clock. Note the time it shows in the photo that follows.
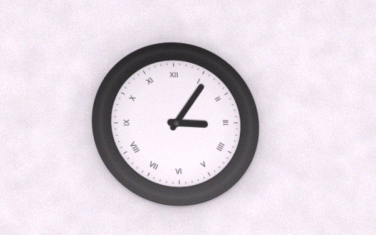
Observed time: 3:06
